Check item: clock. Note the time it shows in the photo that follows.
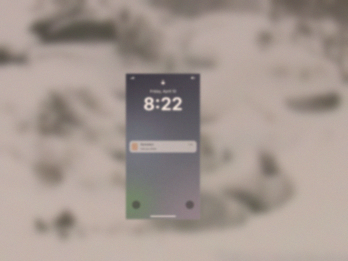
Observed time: 8:22
